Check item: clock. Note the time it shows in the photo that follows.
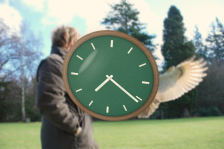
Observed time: 7:21
